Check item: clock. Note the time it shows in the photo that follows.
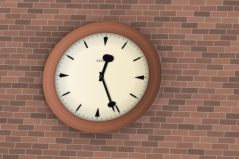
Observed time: 12:26
